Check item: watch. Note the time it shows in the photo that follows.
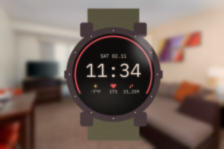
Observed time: 11:34
